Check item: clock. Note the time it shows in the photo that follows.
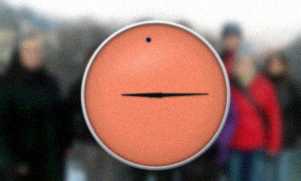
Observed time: 9:16
